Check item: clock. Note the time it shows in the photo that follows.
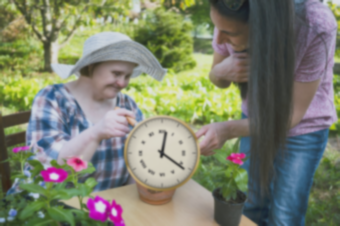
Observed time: 12:21
